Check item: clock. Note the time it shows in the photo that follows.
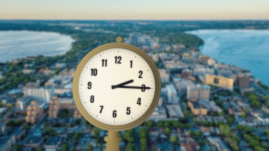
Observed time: 2:15
